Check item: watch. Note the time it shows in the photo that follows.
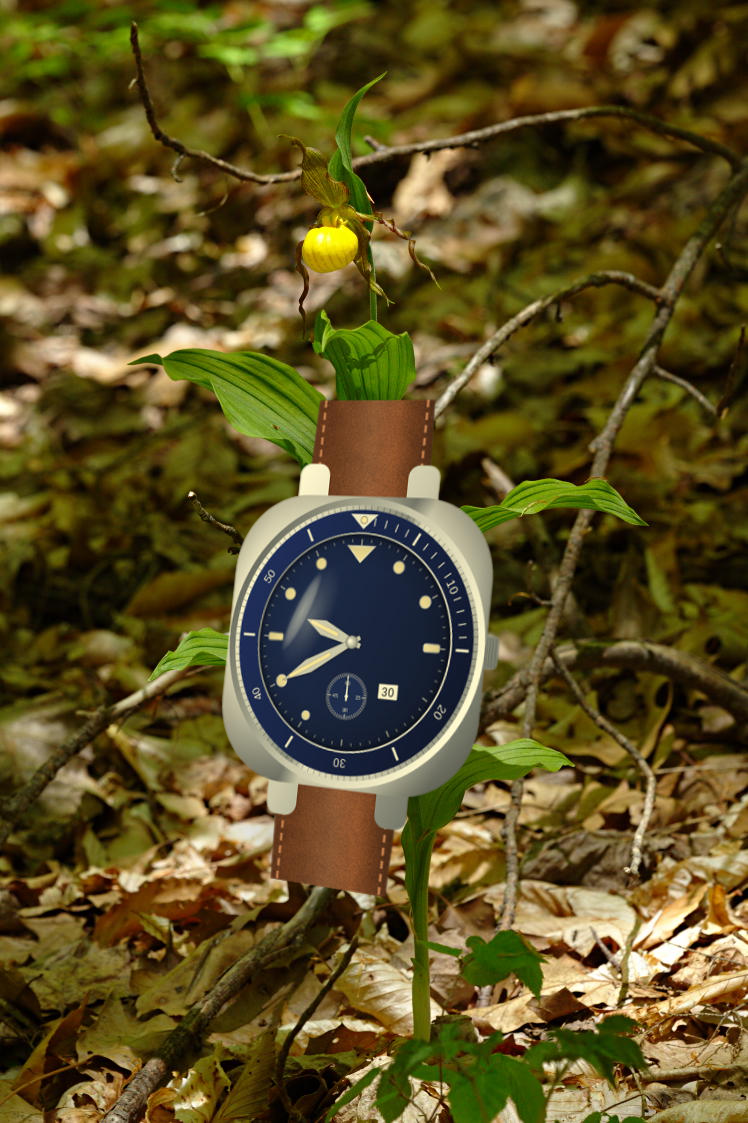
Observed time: 9:40
